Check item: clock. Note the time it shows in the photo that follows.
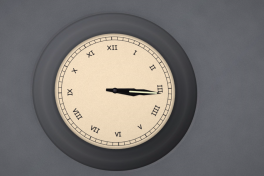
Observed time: 3:16
